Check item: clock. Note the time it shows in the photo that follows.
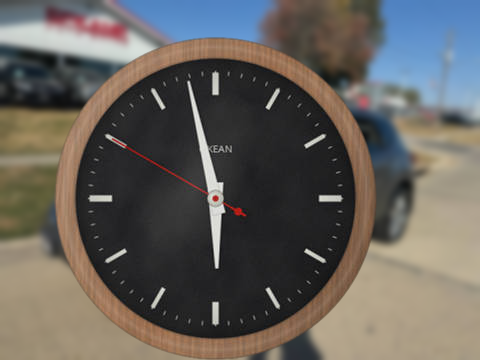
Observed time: 5:57:50
